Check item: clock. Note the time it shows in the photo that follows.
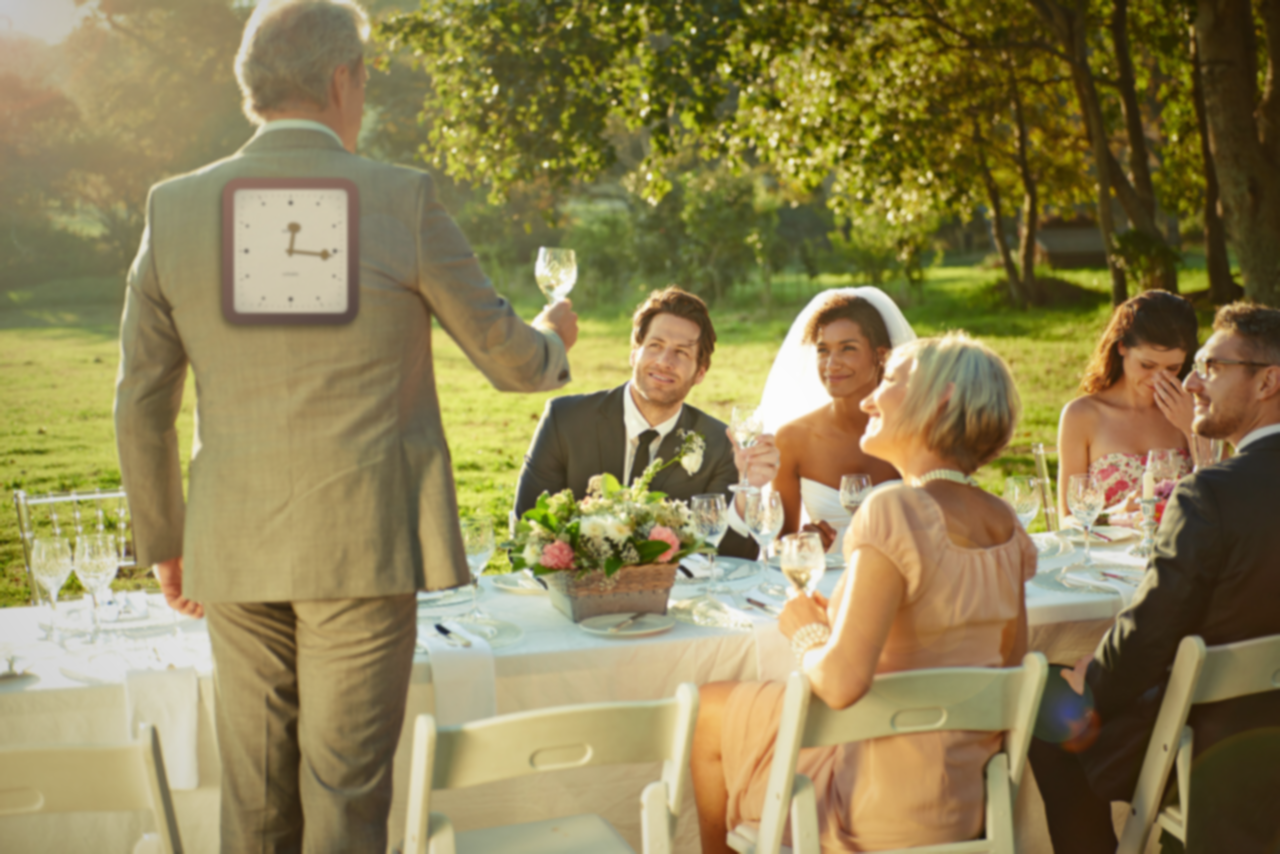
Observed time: 12:16
